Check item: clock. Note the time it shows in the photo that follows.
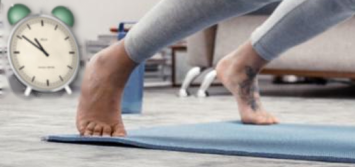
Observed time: 10:51
